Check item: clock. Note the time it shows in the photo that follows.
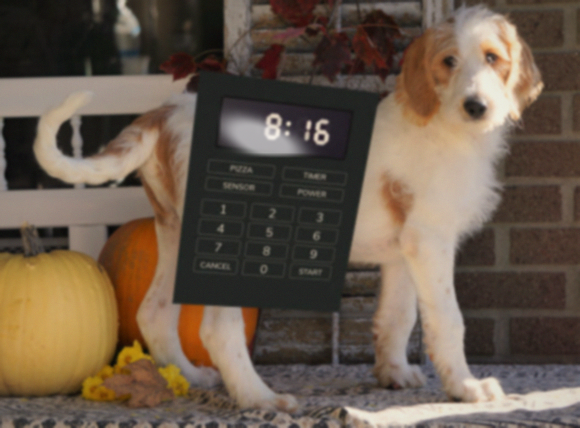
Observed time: 8:16
